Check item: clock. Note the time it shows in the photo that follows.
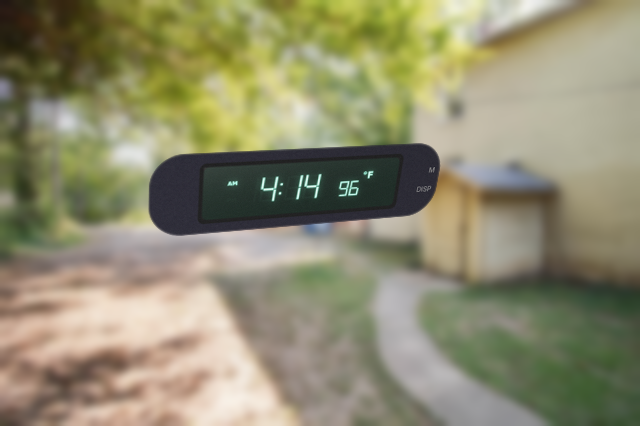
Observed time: 4:14
